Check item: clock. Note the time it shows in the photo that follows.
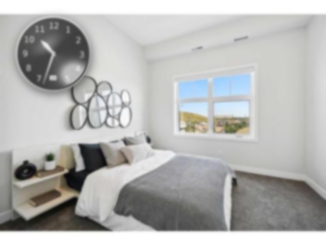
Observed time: 10:33
